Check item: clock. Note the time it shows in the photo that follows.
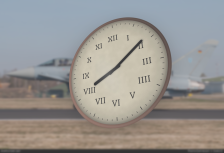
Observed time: 8:09
